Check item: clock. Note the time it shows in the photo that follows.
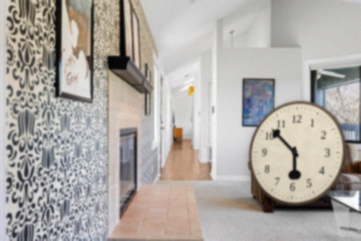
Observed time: 5:52
